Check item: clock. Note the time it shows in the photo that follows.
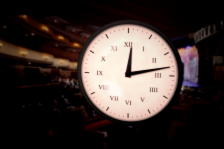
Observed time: 12:13
